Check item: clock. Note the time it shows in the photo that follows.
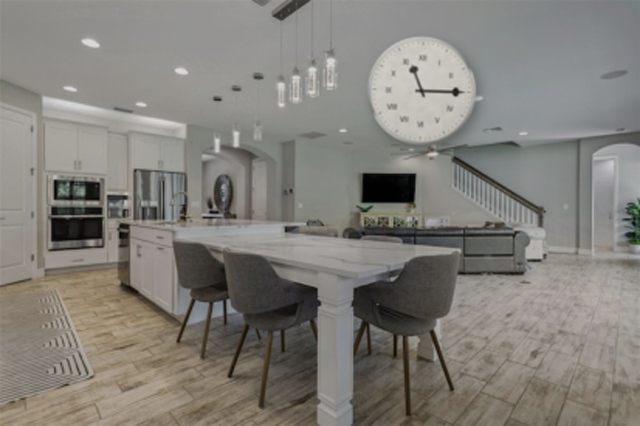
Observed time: 11:15
